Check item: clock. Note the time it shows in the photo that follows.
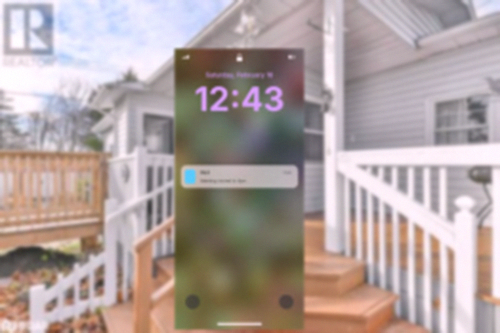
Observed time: 12:43
